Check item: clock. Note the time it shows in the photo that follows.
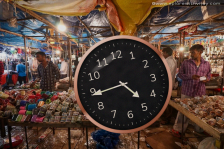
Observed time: 4:44
